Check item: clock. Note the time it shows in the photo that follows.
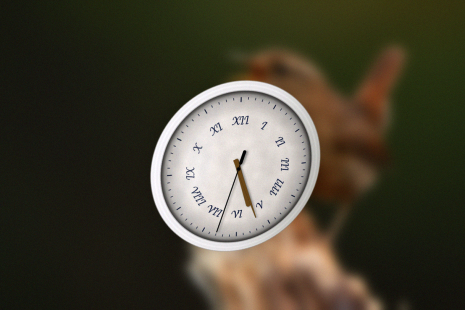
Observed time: 5:26:33
